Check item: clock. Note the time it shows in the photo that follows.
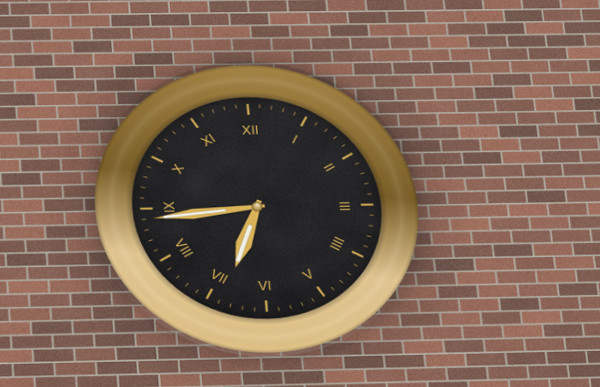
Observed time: 6:44
